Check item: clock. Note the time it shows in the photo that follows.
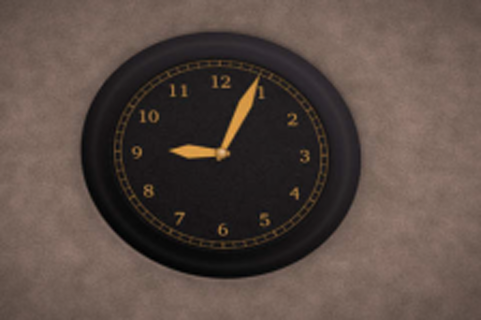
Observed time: 9:04
